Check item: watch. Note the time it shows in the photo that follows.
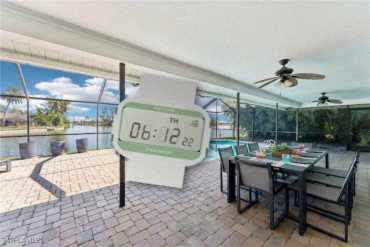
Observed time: 6:12
